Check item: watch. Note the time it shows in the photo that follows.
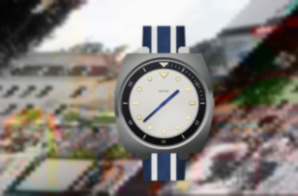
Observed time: 1:38
